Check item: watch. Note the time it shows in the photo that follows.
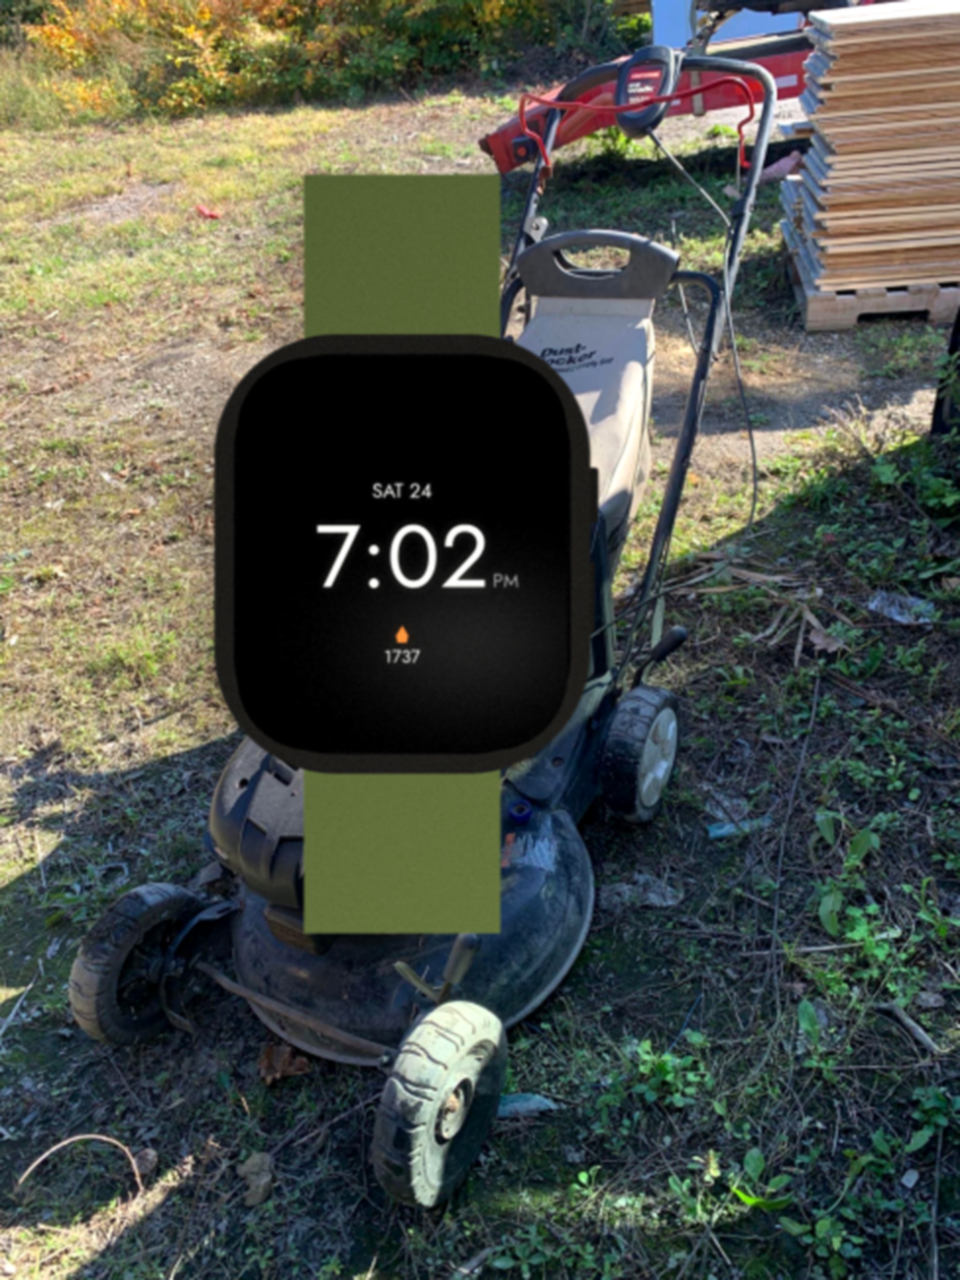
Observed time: 7:02
